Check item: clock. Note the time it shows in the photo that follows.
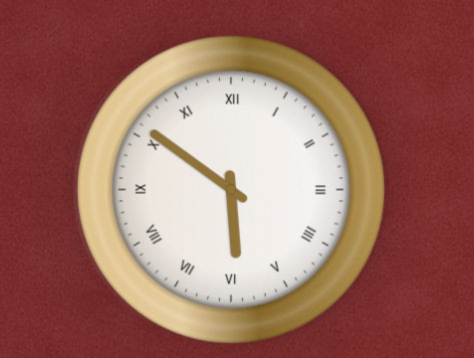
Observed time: 5:51
